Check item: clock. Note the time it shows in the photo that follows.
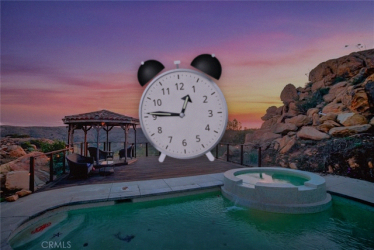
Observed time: 12:46
